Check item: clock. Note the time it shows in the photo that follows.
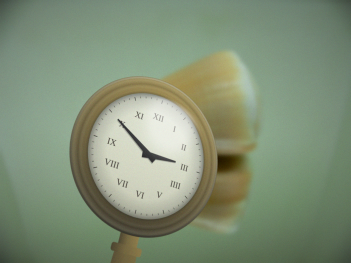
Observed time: 2:50
